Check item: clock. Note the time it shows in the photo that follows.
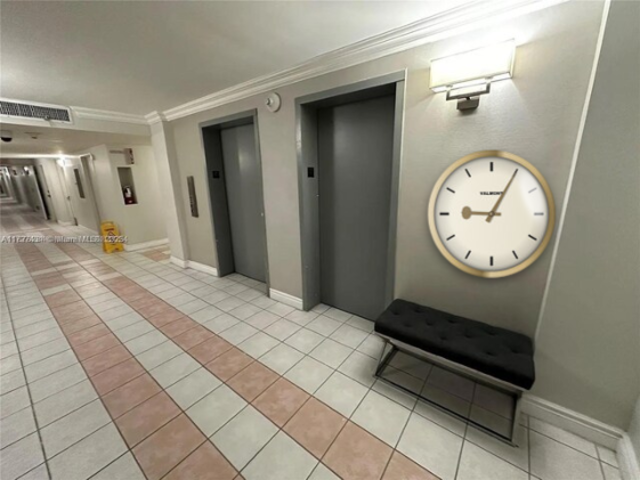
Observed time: 9:05
